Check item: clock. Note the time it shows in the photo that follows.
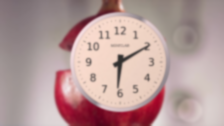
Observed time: 6:10
